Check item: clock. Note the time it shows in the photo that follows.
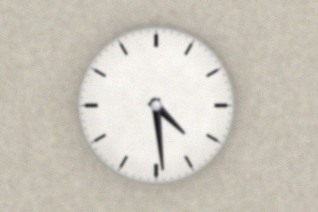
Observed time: 4:29
